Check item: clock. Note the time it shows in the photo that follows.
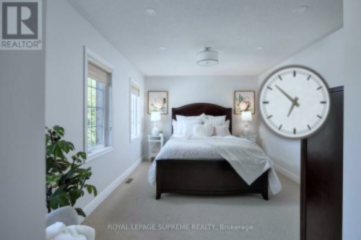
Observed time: 6:52
